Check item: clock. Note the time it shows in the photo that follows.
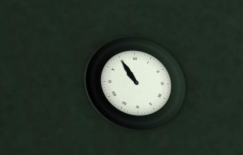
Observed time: 10:55
